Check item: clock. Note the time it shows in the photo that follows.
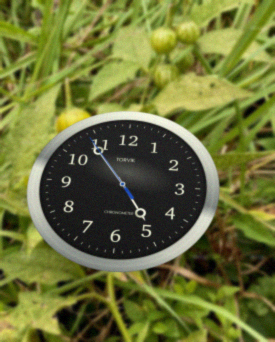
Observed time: 4:53:54
